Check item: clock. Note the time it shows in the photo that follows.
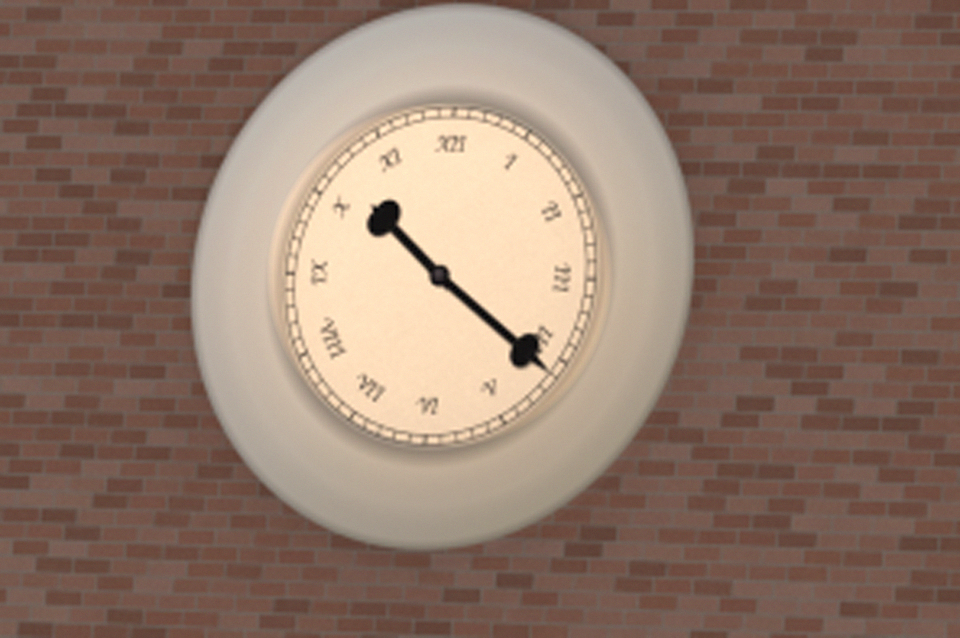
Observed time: 10:21
